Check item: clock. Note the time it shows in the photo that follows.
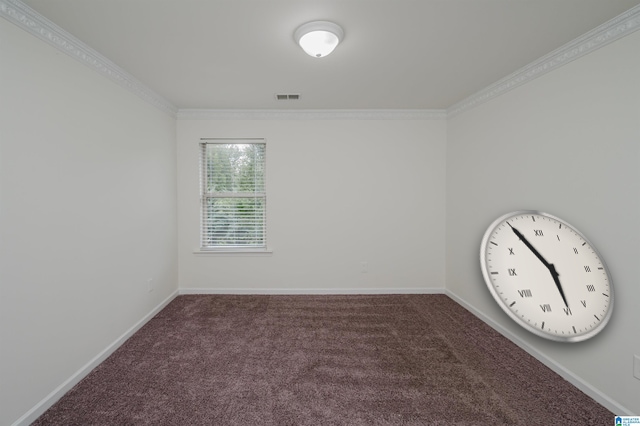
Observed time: 5:55
